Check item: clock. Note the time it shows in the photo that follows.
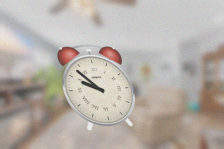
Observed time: 9:53
